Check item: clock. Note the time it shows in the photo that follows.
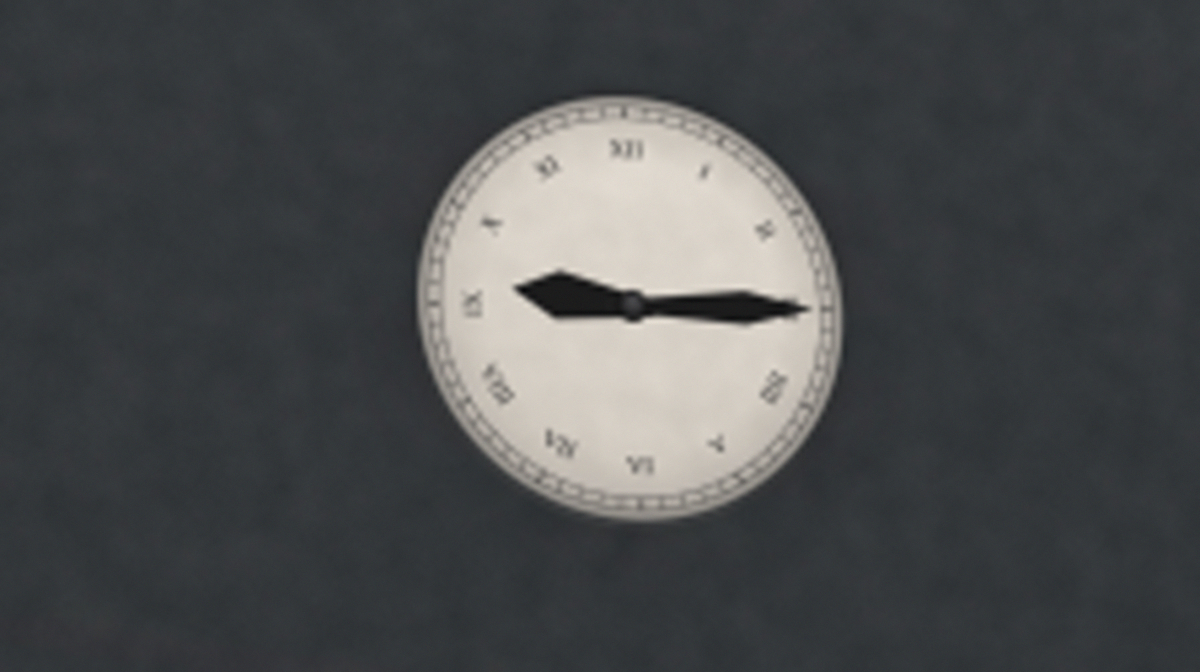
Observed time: 9:15
